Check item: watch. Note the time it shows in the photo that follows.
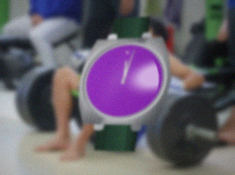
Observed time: 12:02
